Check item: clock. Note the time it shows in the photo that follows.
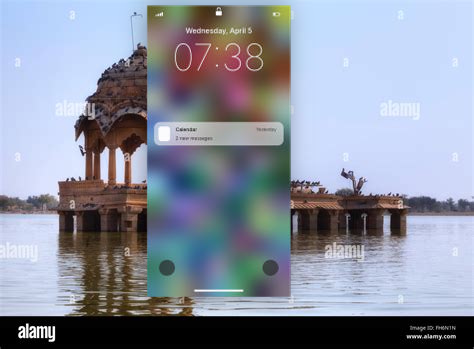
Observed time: 7:38
